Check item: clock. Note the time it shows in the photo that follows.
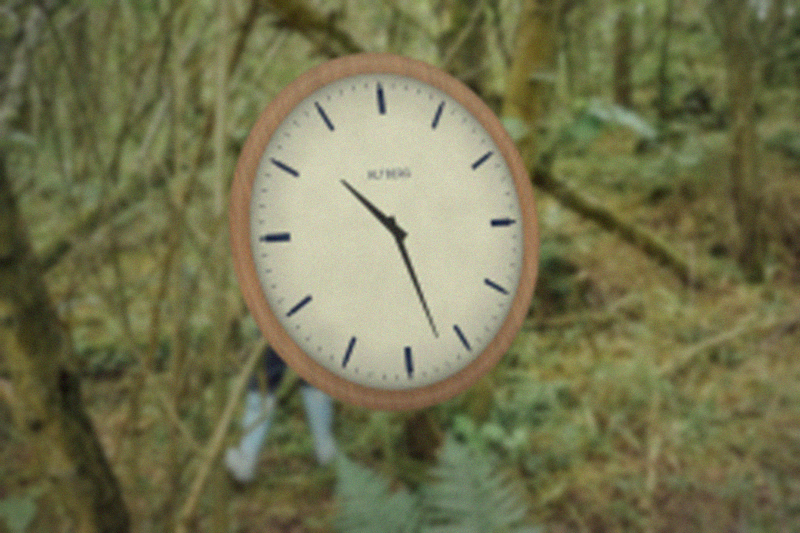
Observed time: 10:27
